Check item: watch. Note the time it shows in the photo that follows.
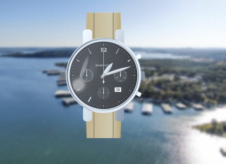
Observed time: 1:12
